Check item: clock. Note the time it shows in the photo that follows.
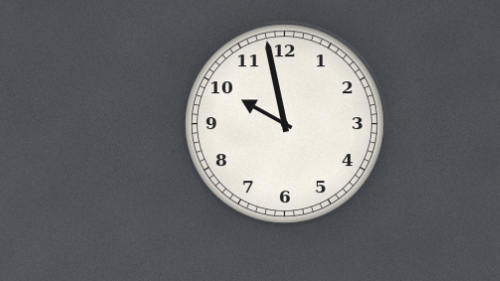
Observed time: 9:58
